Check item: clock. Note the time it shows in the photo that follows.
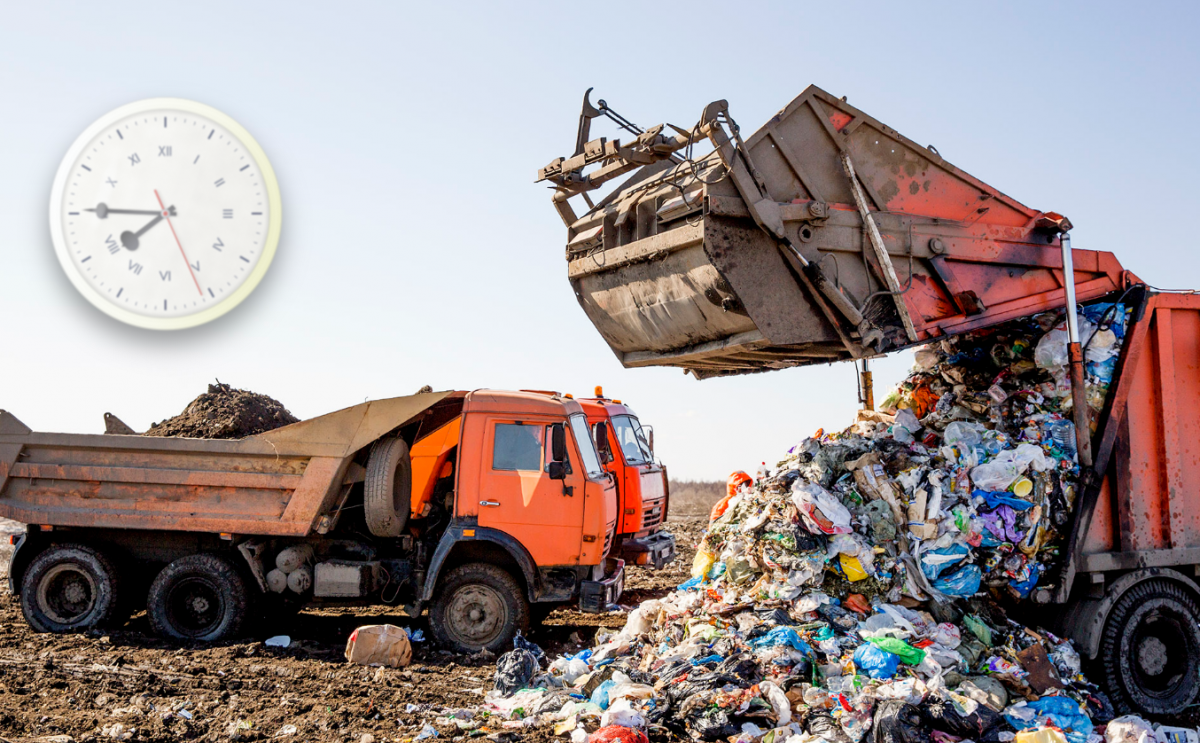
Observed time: 7:45:26
